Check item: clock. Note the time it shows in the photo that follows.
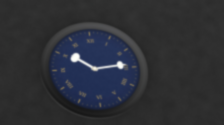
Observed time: 10:14
